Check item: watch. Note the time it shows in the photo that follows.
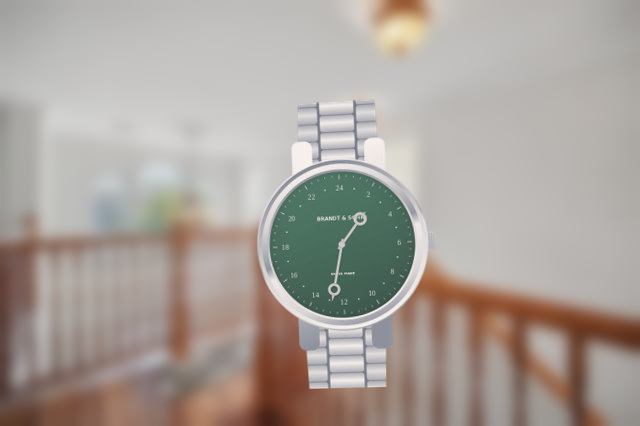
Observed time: 2:32
